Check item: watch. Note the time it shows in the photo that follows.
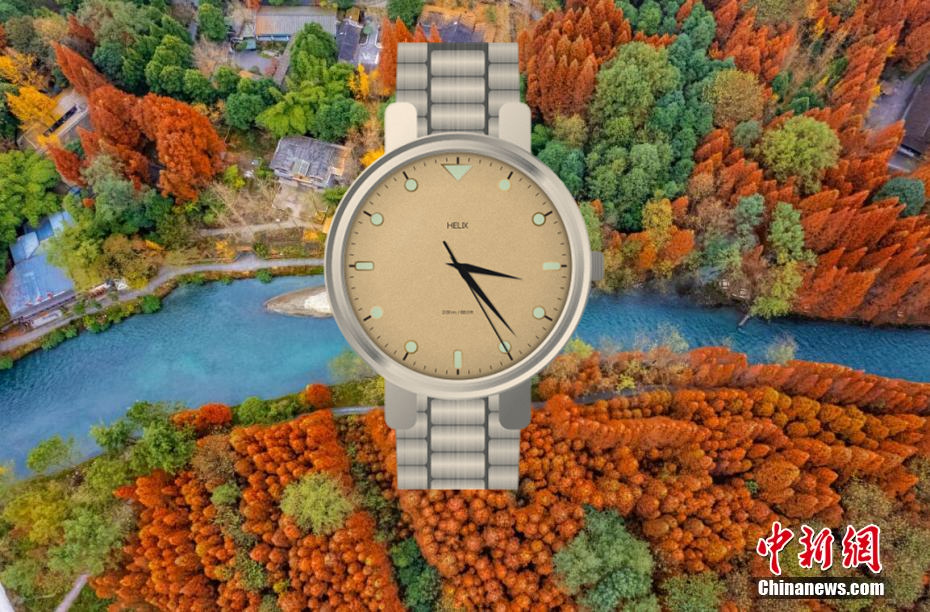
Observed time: 3:23:25
